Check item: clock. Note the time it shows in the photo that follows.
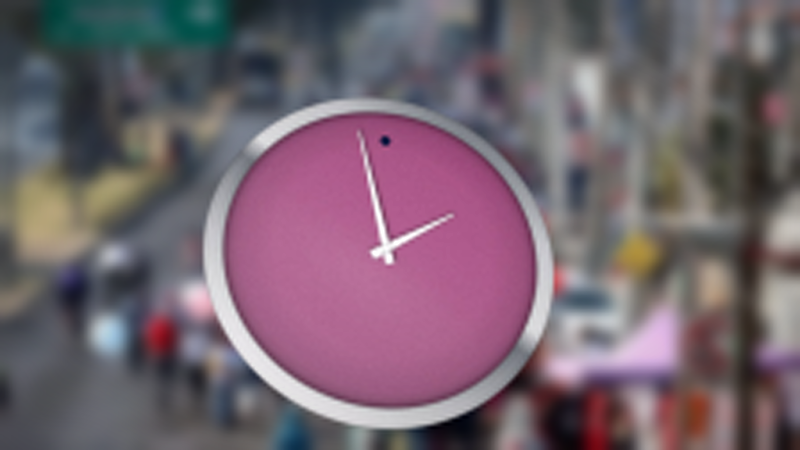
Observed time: 1:58
